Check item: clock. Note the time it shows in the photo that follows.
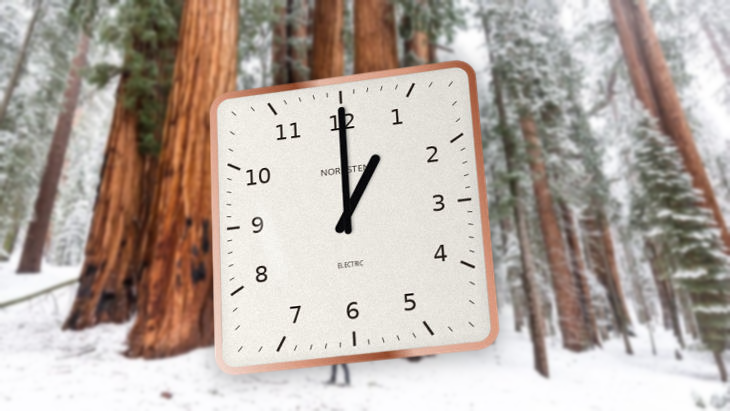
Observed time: 1:00
